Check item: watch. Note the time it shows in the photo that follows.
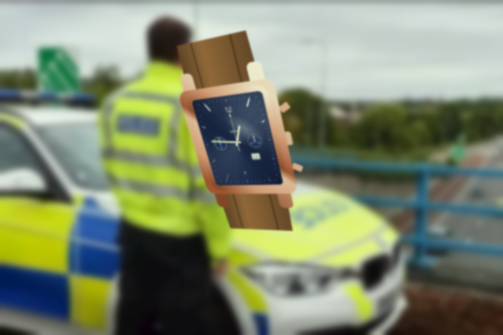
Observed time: 12:46
